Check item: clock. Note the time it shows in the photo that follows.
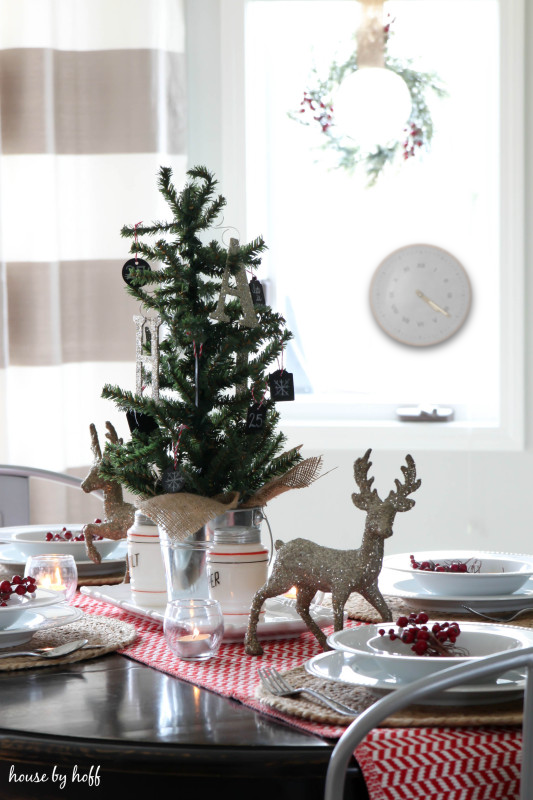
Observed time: 4:21
